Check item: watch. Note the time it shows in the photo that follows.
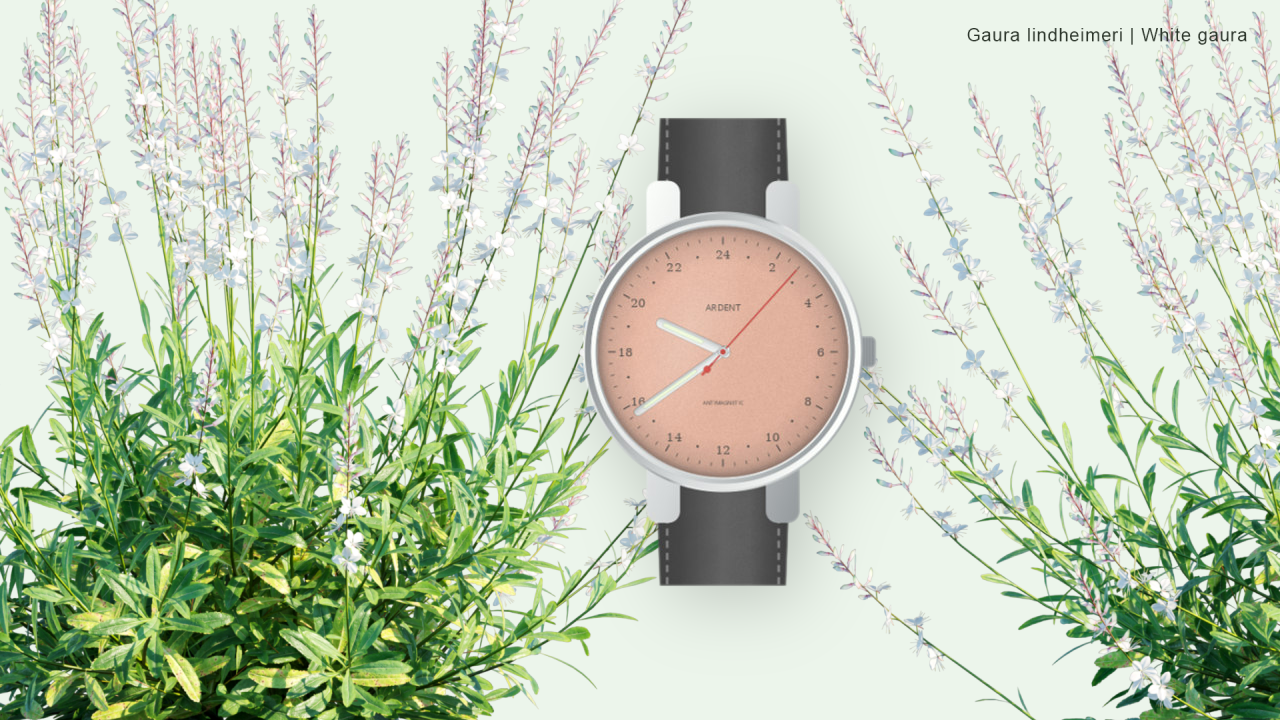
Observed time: 19:39:07
